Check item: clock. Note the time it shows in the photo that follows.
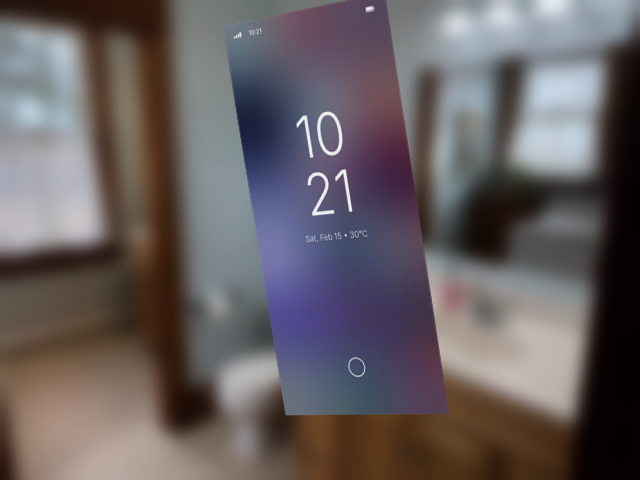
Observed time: 10:21
